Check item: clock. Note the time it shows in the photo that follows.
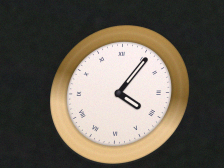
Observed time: 4:06
